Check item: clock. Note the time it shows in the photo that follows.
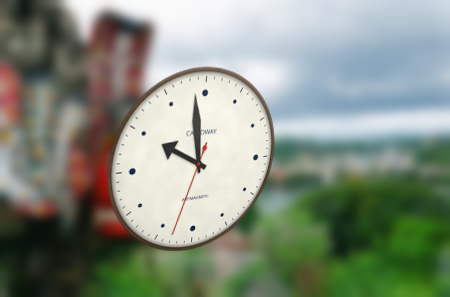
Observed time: 9:58:33
